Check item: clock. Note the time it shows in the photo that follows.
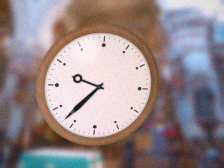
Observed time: 9:37
